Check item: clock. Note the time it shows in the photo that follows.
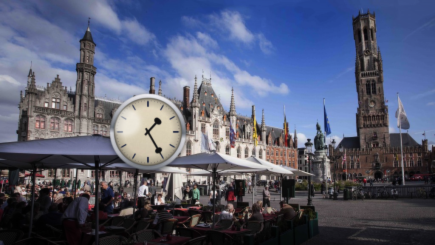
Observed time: 1:25
